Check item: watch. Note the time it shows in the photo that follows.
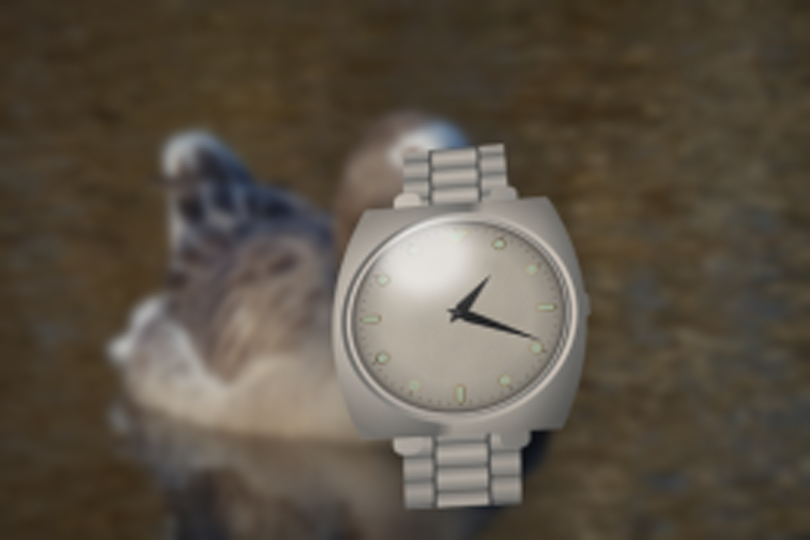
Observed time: 1:19
